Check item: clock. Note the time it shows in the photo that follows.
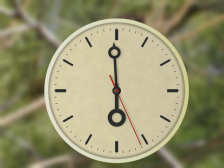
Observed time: 5:59:26
